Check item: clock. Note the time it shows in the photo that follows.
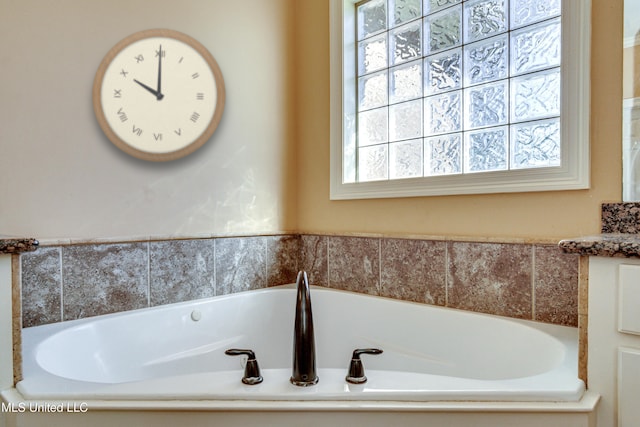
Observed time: 10:00
